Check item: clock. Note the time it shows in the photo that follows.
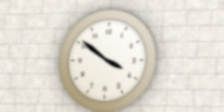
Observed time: 3:51
